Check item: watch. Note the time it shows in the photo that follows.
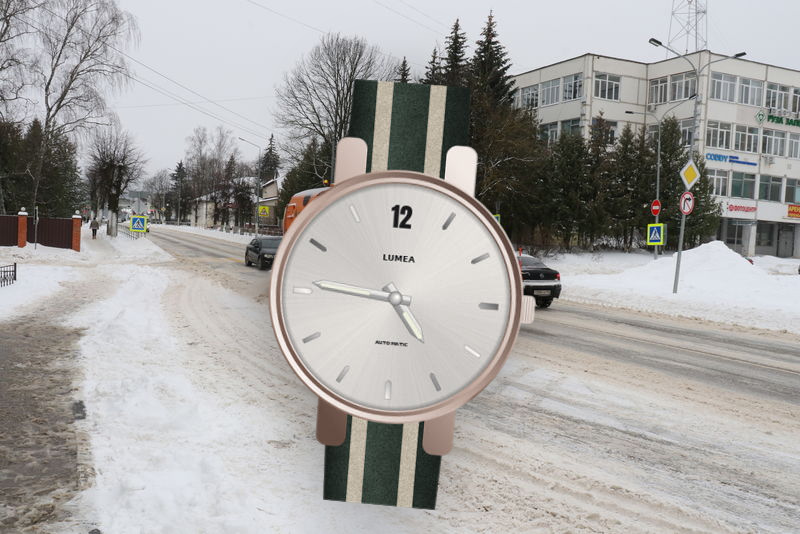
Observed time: 4:46
